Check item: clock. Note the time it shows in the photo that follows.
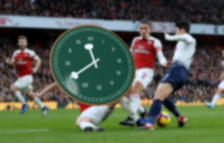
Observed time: 11:40
